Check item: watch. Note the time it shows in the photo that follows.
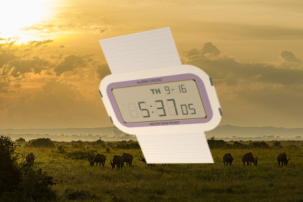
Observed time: 5:37:05
